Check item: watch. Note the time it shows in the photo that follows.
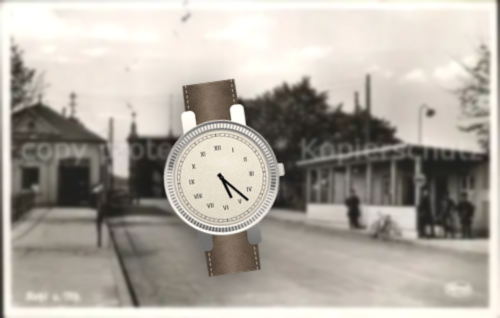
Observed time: 5:23
